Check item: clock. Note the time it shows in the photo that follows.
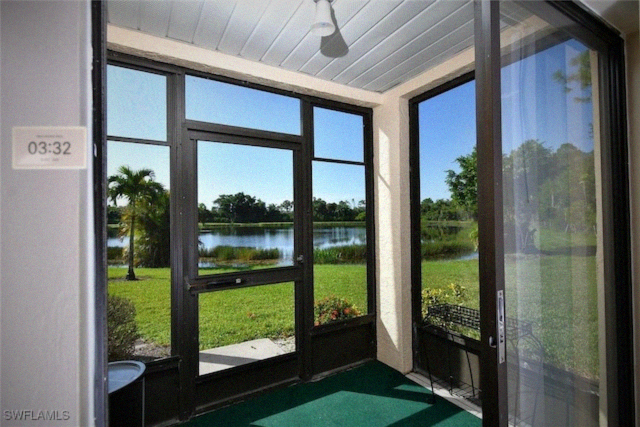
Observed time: 3:32
